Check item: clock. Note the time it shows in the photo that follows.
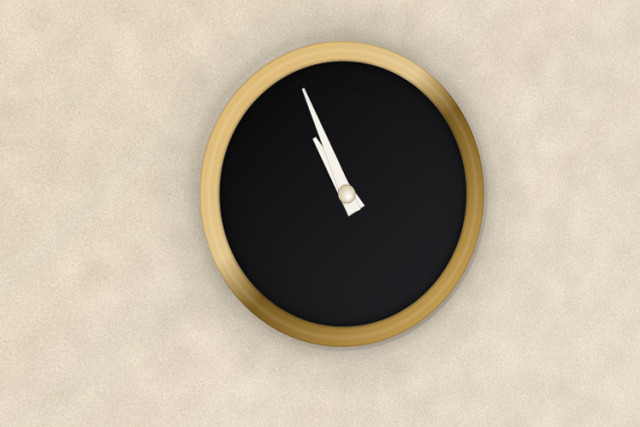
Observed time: 10:56
